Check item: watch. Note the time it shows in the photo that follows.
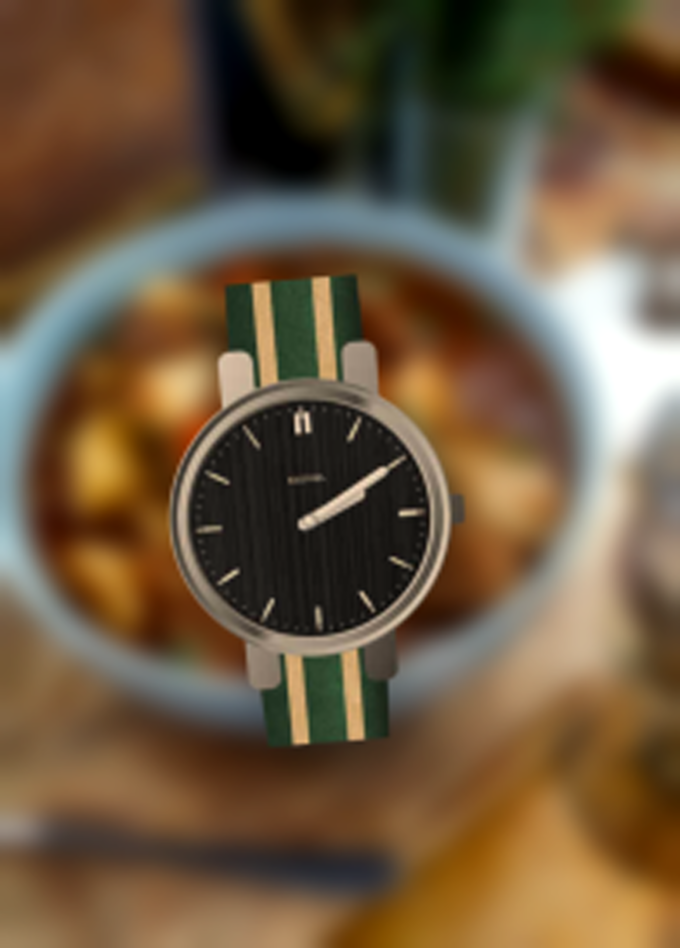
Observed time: 2:10
